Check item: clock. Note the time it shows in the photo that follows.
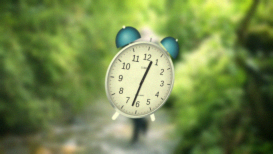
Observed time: 12:32
